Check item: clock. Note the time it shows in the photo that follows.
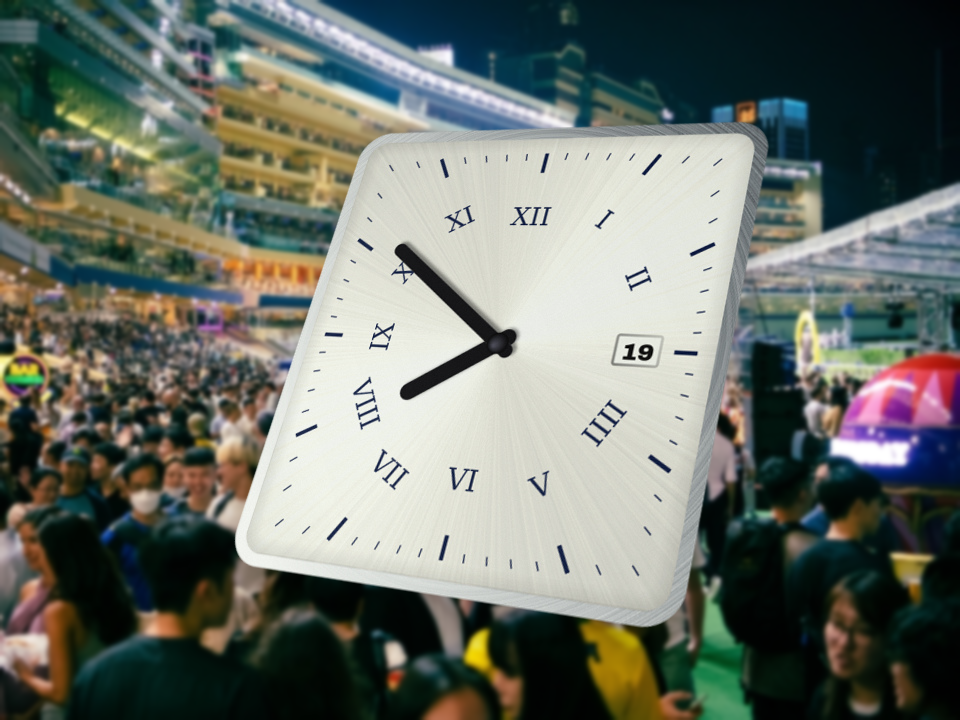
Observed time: 7:51
